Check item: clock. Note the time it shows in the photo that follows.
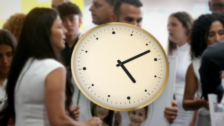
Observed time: 5:12
